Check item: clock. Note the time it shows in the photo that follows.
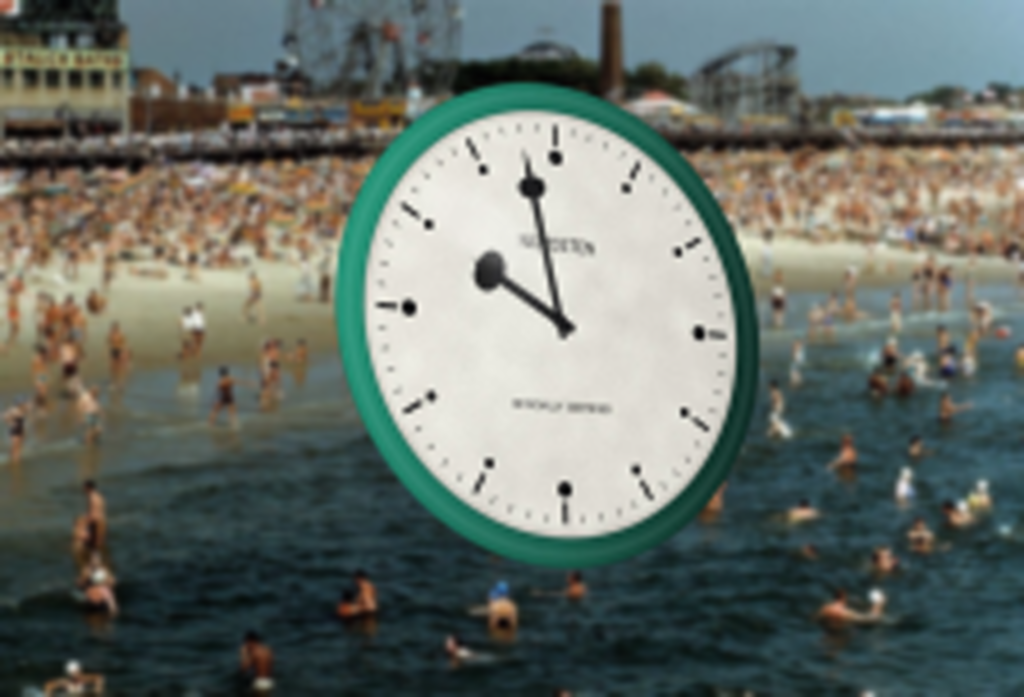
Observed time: 9:58
